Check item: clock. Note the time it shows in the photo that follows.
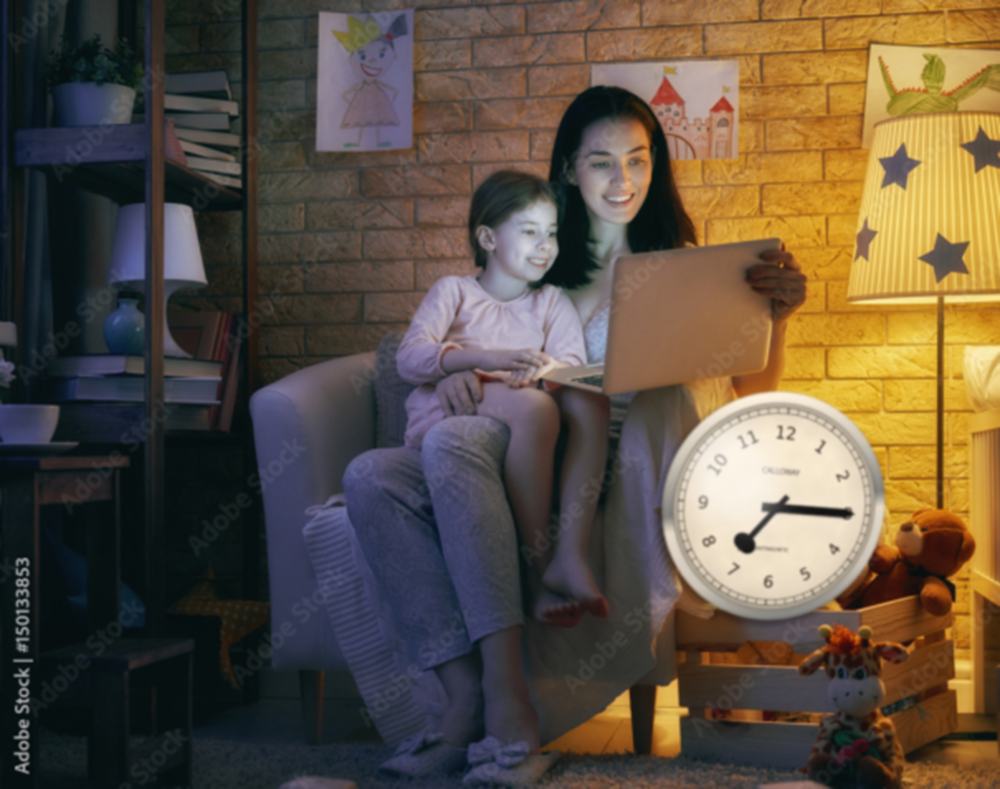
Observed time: 7:15
